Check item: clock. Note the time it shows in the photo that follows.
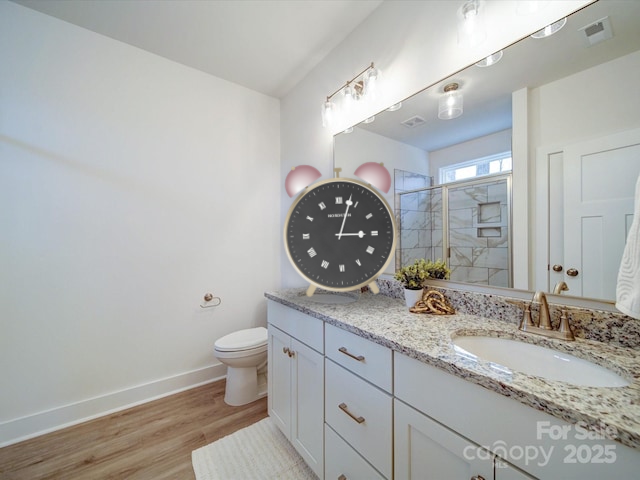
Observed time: 3:03
